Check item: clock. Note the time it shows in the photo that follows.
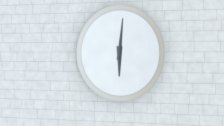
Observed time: 6:01
